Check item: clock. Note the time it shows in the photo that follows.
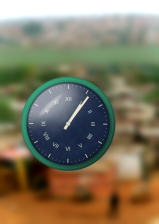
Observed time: 1:06
